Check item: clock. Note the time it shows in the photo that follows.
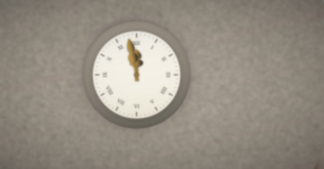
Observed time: 11:58
